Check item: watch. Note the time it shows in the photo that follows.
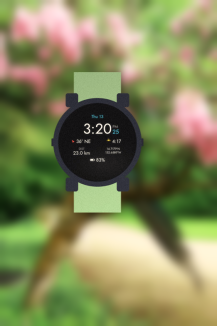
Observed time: 3:20
